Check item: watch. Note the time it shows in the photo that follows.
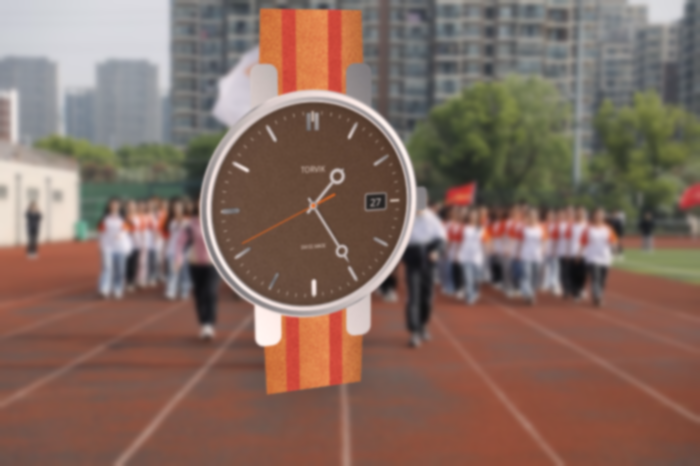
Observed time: 1:24:41
